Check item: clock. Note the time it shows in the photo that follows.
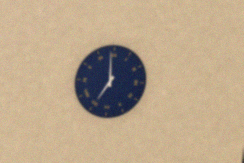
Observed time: 6:59
